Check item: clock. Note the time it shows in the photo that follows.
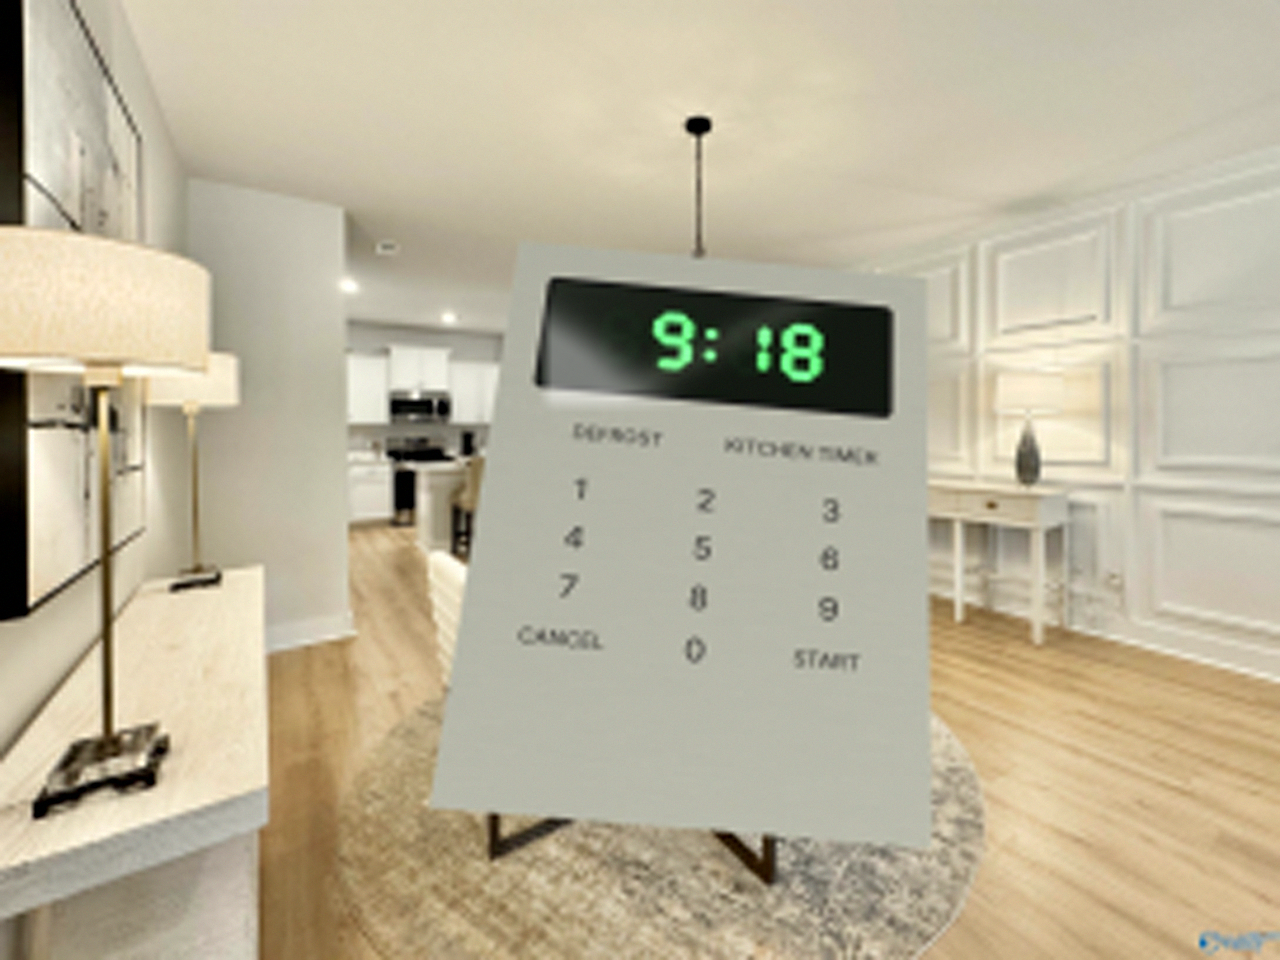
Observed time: 9:18
